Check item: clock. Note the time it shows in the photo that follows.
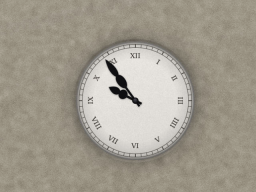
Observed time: 9:54
